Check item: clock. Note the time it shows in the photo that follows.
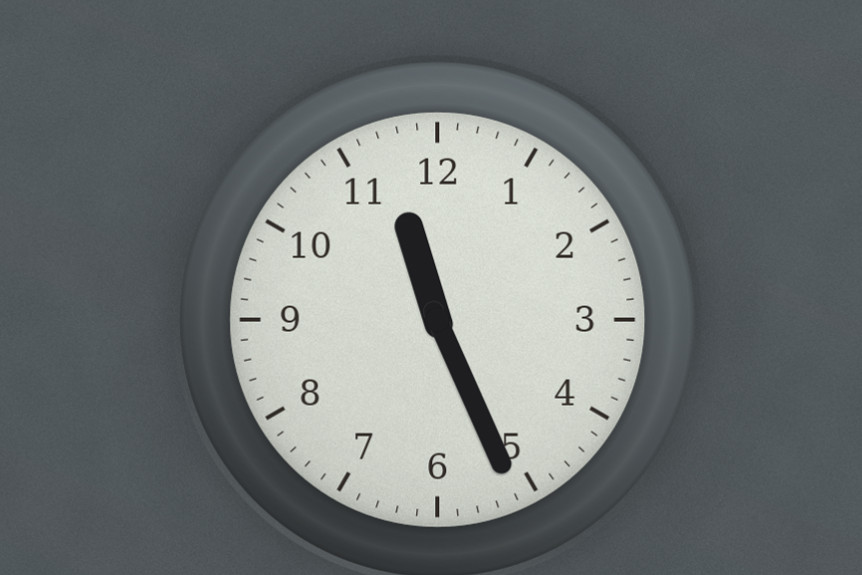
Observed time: 11:26
